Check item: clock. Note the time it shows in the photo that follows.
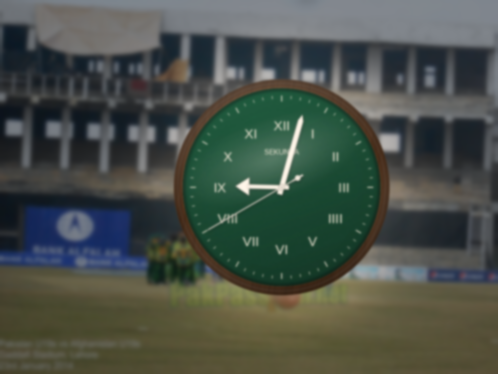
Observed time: 9:02:40
